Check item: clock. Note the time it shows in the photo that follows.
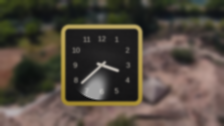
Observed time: 3:38
